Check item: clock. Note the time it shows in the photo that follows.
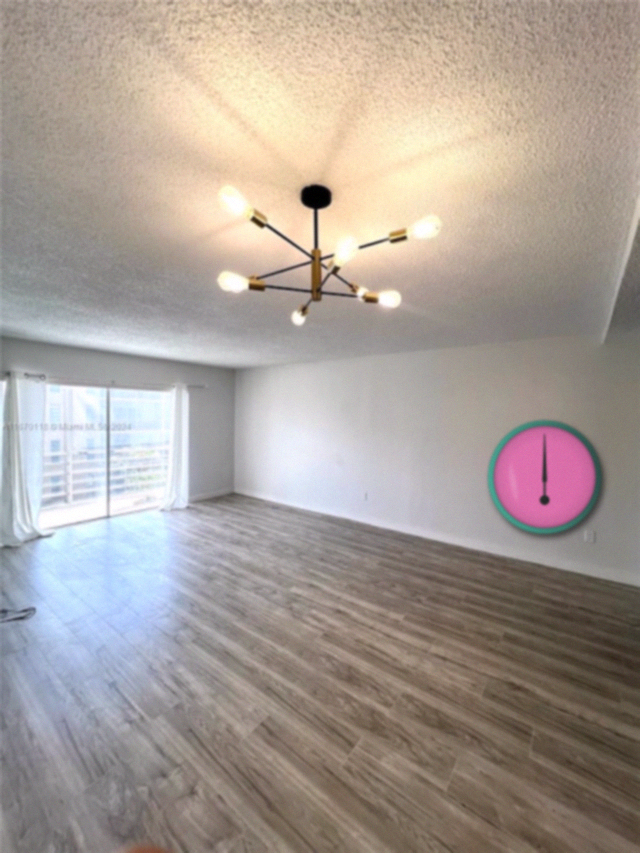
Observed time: 6:00
